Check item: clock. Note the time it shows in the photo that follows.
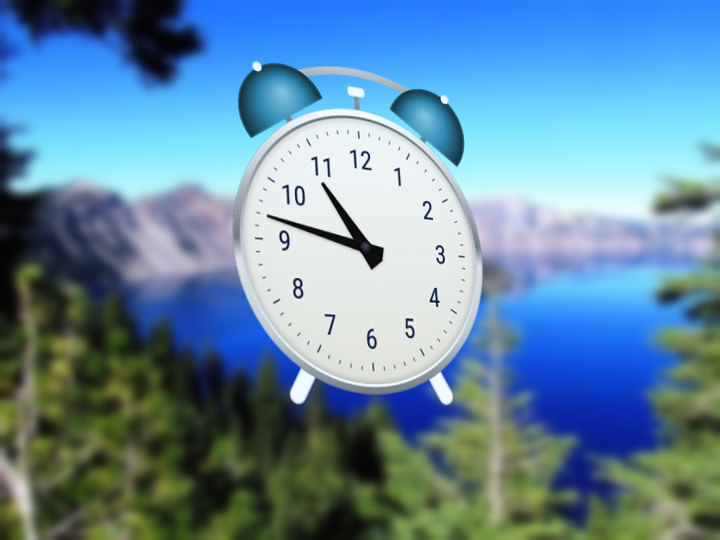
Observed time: 10:47
